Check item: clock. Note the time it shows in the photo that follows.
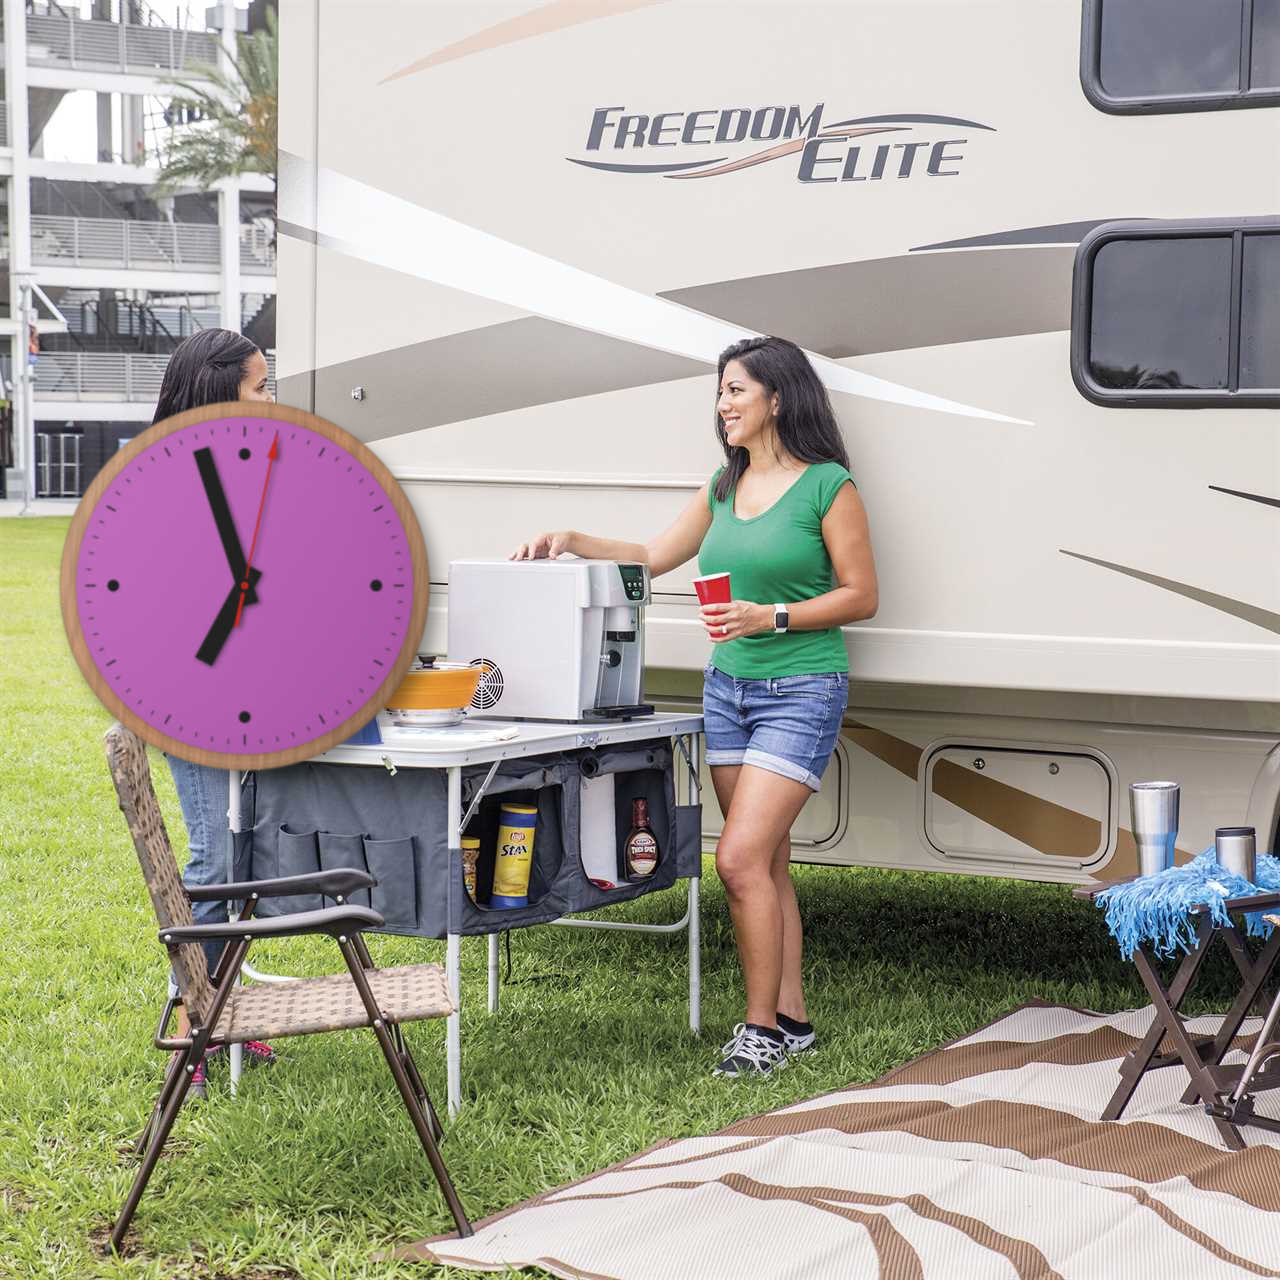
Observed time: 6:57:02
